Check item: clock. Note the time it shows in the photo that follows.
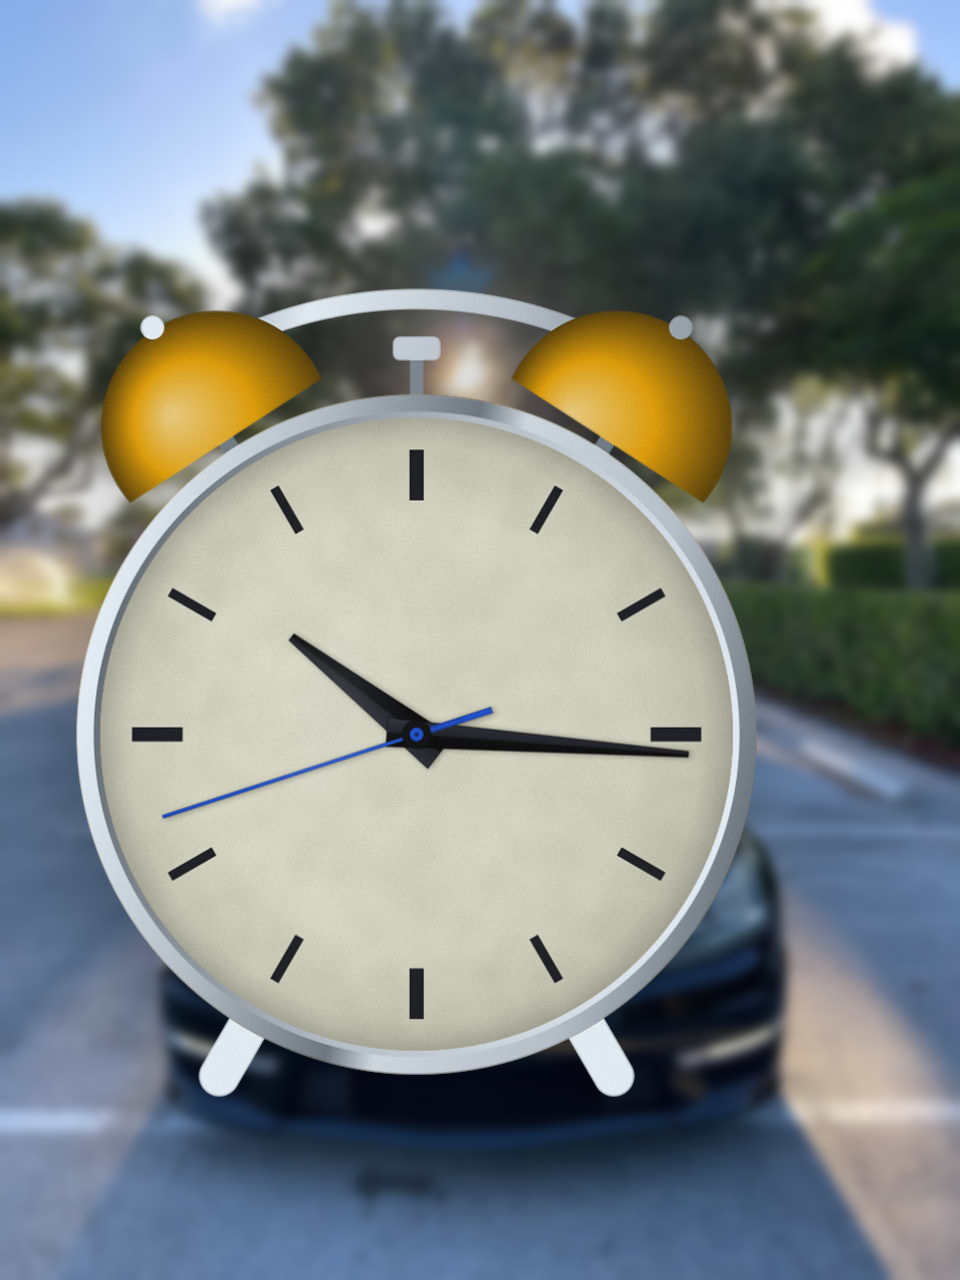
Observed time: 10:15:42
